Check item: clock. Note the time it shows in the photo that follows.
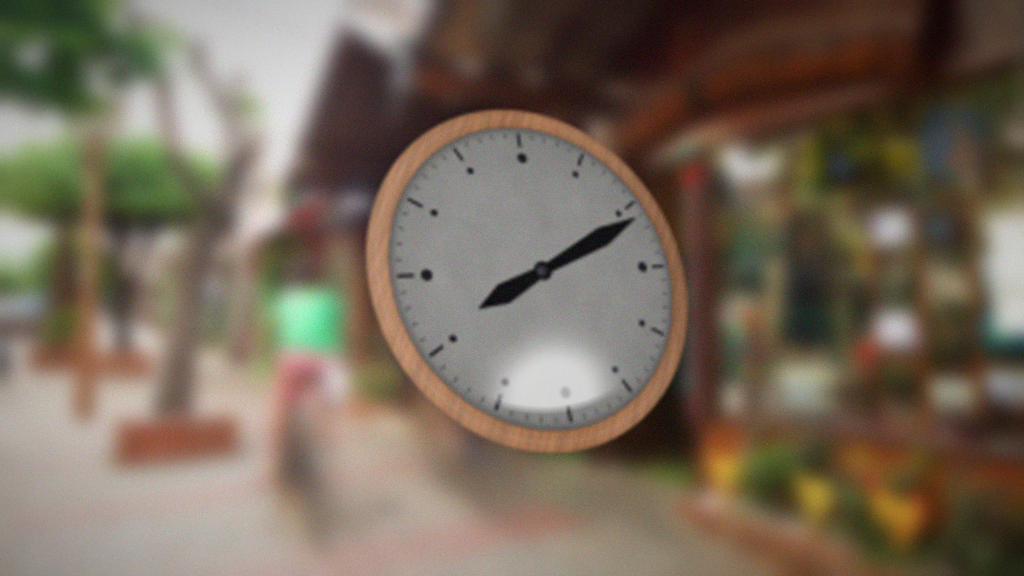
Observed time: 8:11
